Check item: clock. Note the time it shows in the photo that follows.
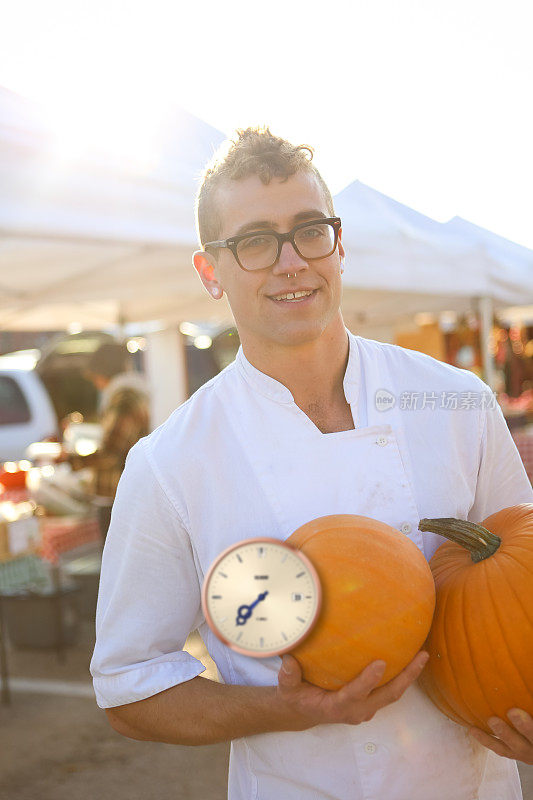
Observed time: 7:37
